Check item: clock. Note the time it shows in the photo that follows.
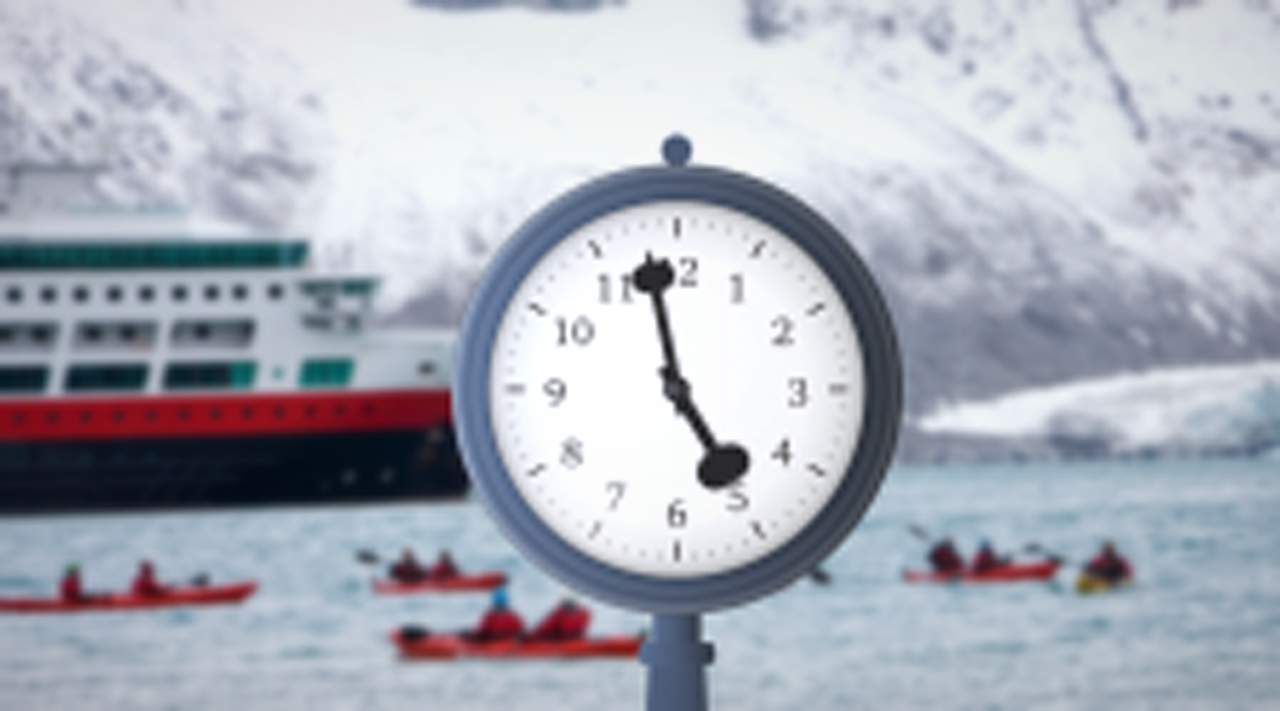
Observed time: 4:58
